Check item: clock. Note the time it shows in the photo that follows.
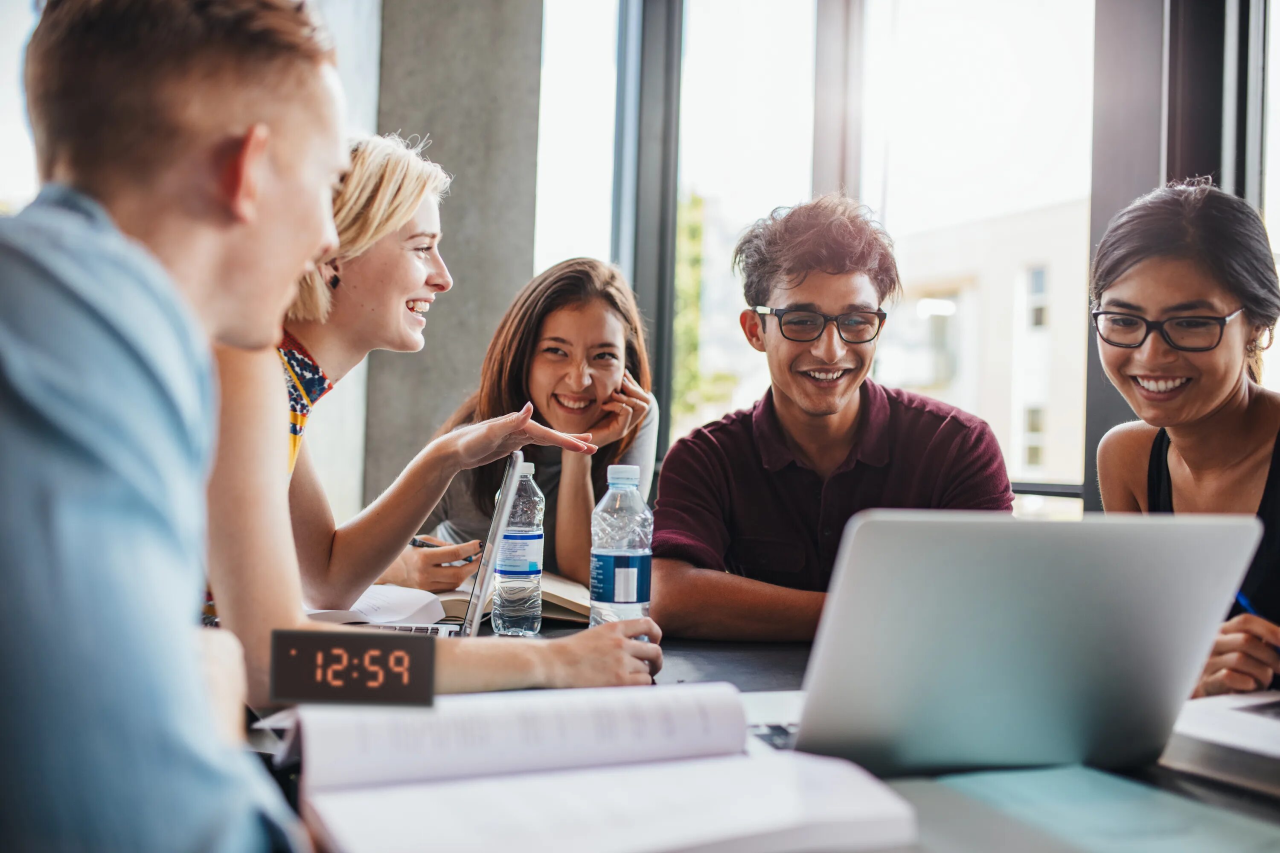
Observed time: 12:59
